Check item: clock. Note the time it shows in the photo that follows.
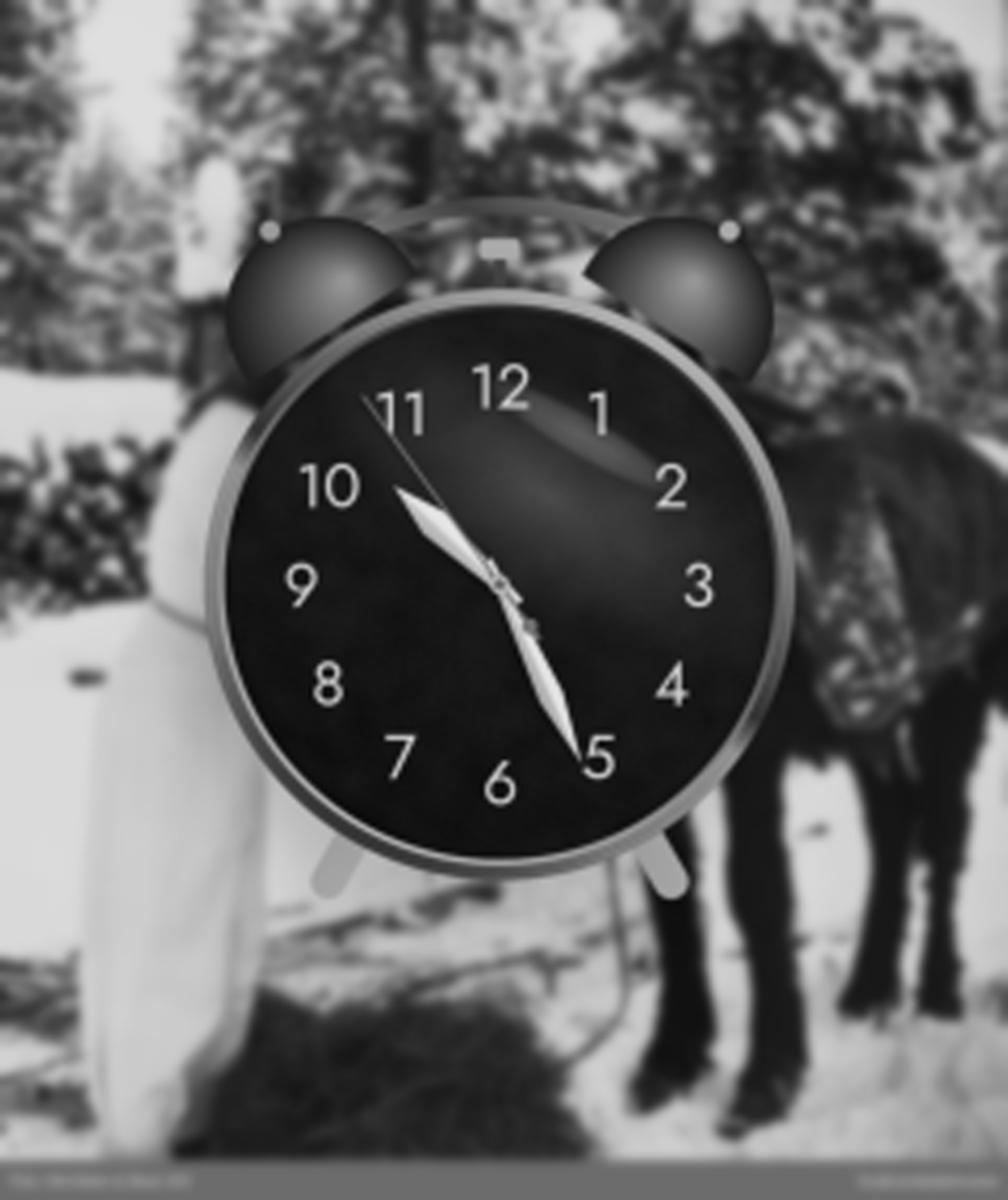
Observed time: 10:25:54
